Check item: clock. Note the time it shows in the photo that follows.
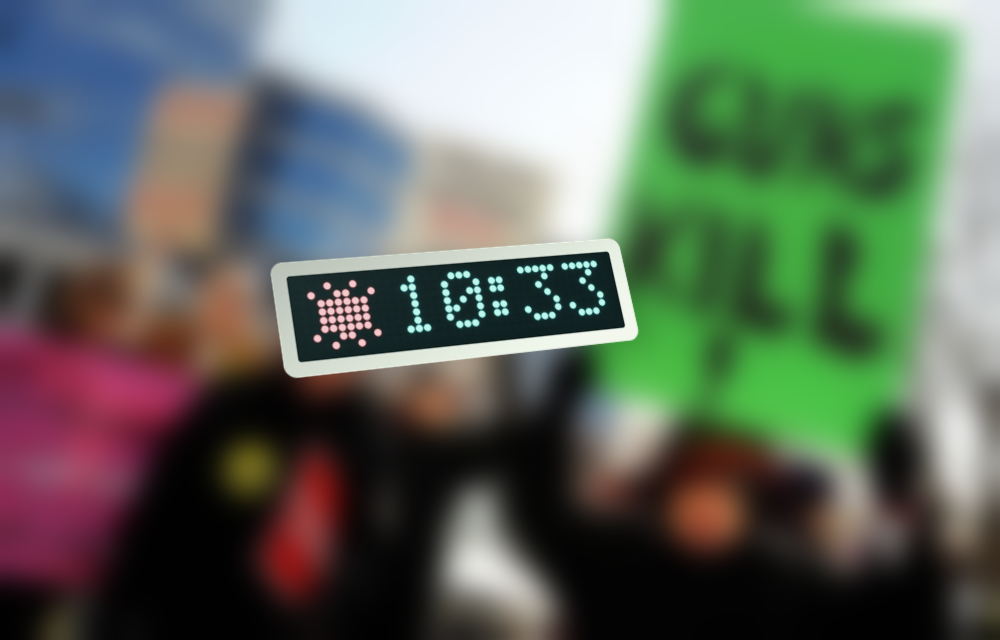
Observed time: 10:33
